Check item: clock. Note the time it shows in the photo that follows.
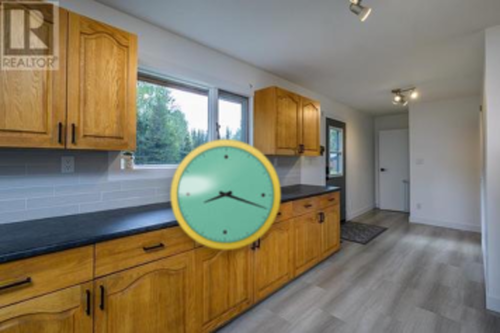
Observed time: 8:18
